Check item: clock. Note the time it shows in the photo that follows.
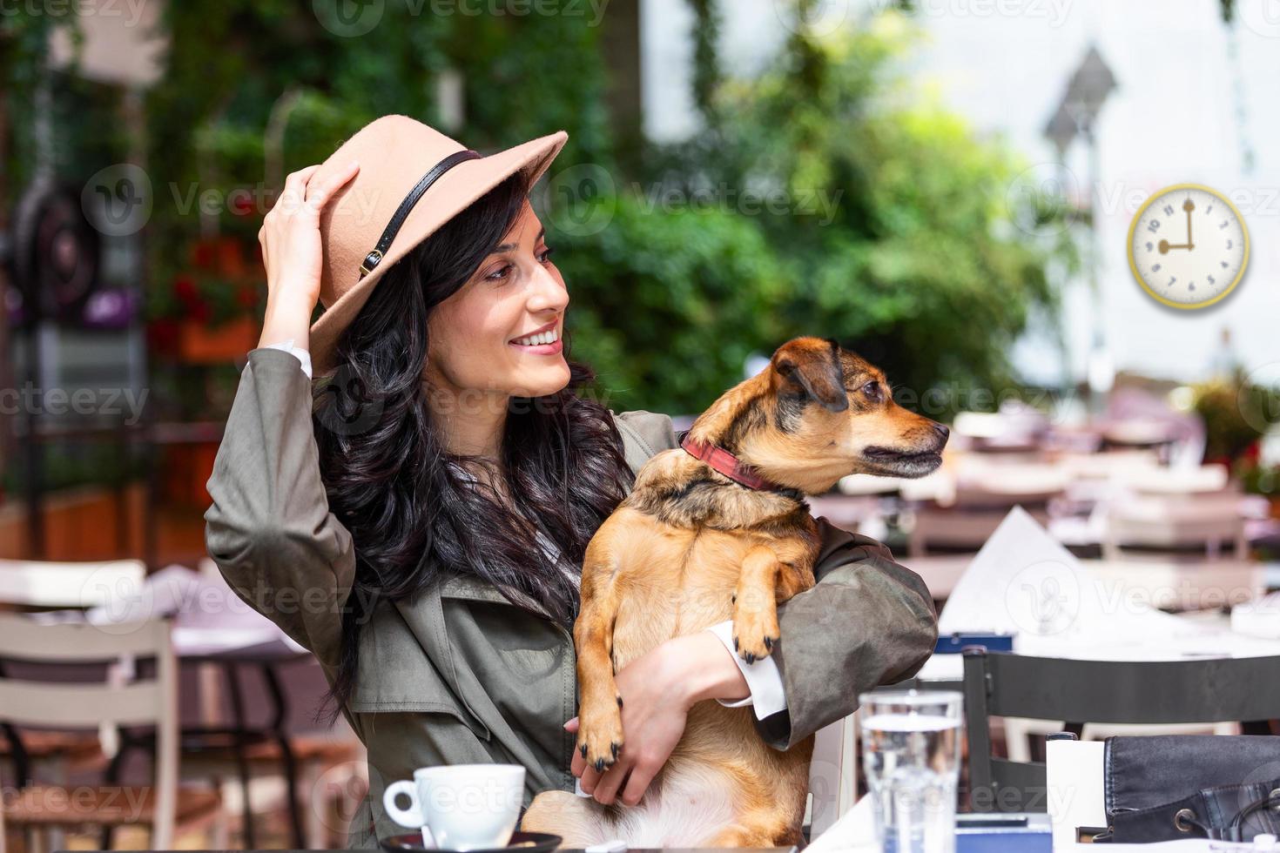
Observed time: 9:00
